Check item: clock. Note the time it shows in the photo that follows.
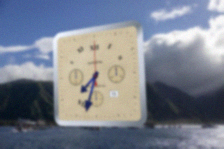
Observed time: 7:33
